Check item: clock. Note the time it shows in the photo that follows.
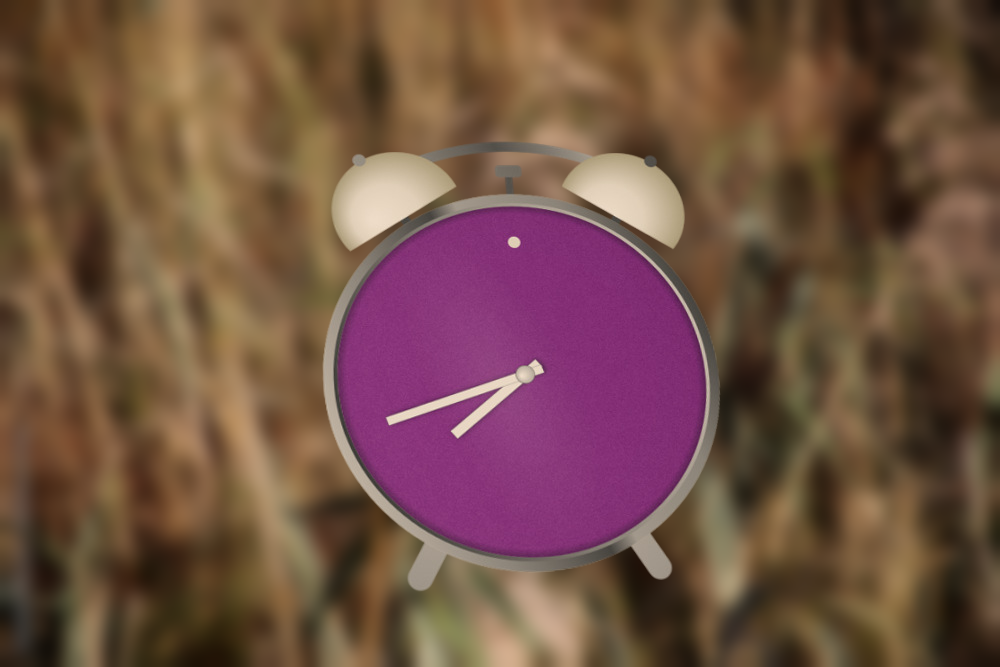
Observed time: 7:42
